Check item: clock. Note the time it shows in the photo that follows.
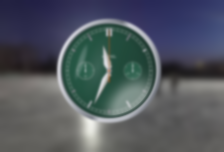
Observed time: 11:34
